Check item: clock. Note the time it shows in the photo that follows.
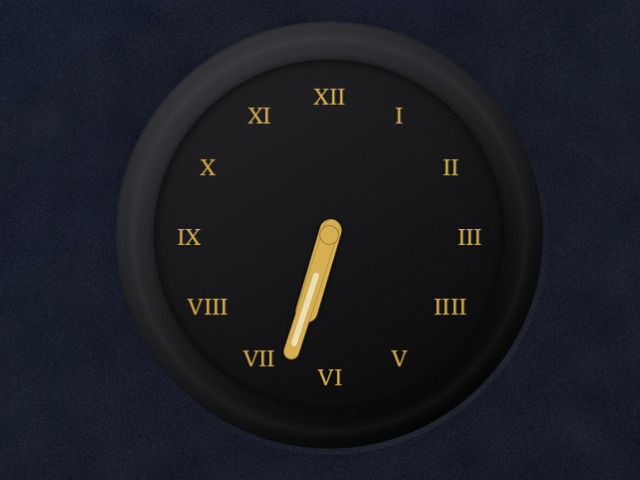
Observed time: 6:33
